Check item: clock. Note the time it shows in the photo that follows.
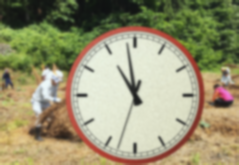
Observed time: 10:58:33
